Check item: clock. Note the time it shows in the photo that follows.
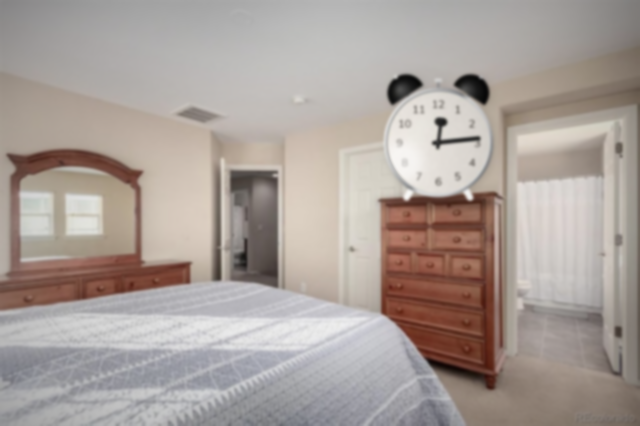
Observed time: 12:14
